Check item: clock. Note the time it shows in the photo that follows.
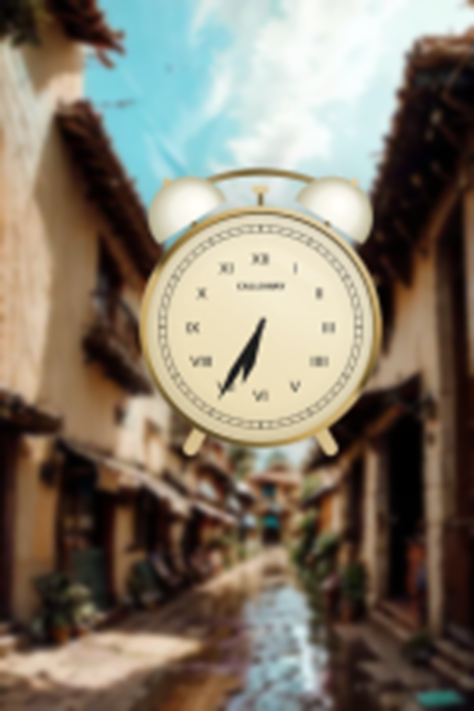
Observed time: 6:35
